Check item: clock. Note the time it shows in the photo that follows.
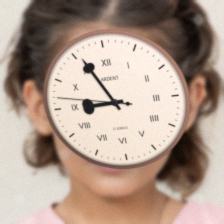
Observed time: 8:55:47
